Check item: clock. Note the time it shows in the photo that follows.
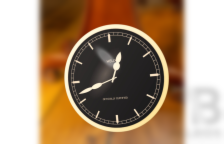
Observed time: 12:42
